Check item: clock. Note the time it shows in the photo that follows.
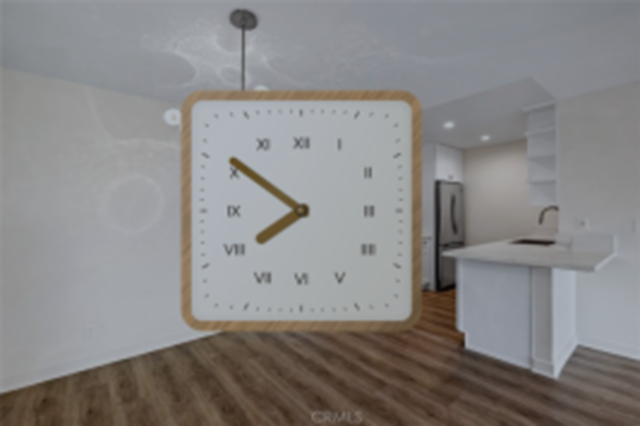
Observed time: 7:51
